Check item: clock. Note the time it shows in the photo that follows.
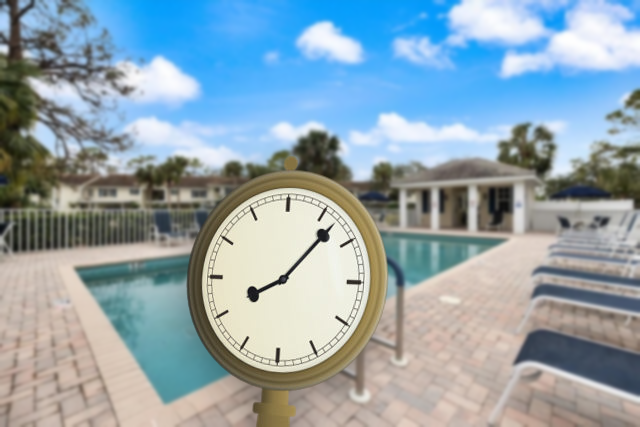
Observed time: 8:07
